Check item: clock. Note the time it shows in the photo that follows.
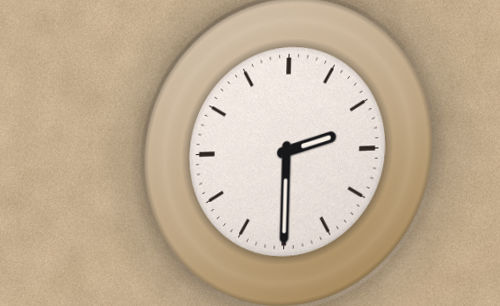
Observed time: 2:30
